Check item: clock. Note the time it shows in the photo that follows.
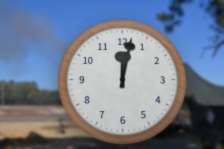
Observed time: 12:02
